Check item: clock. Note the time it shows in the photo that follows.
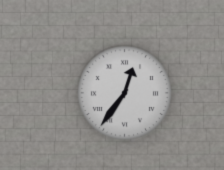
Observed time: 12:36
